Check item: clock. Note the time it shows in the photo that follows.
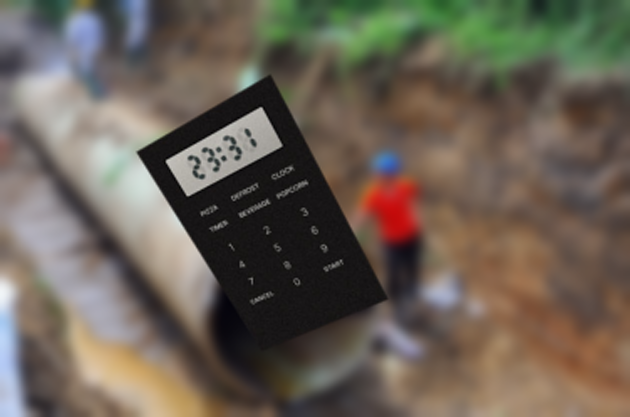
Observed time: 23:31
